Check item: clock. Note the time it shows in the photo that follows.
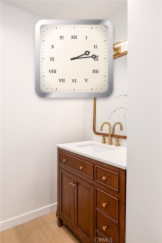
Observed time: 2:14
